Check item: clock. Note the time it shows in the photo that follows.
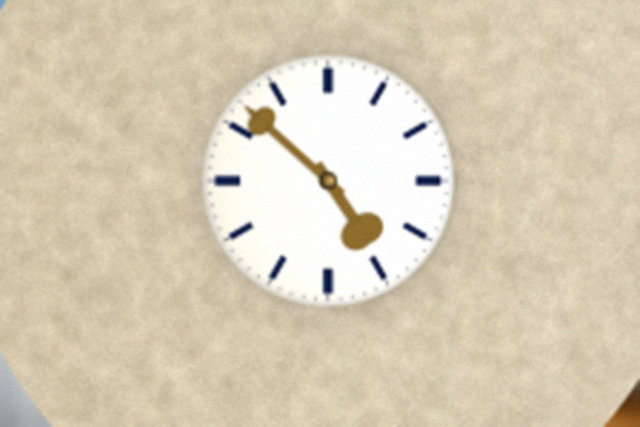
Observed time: 4:52
